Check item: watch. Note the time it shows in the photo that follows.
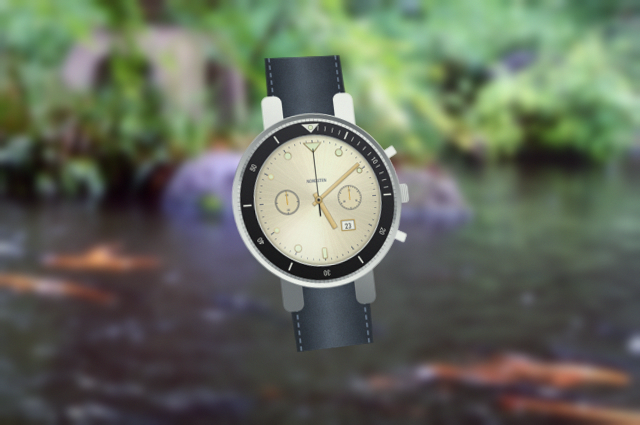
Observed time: 5:09
